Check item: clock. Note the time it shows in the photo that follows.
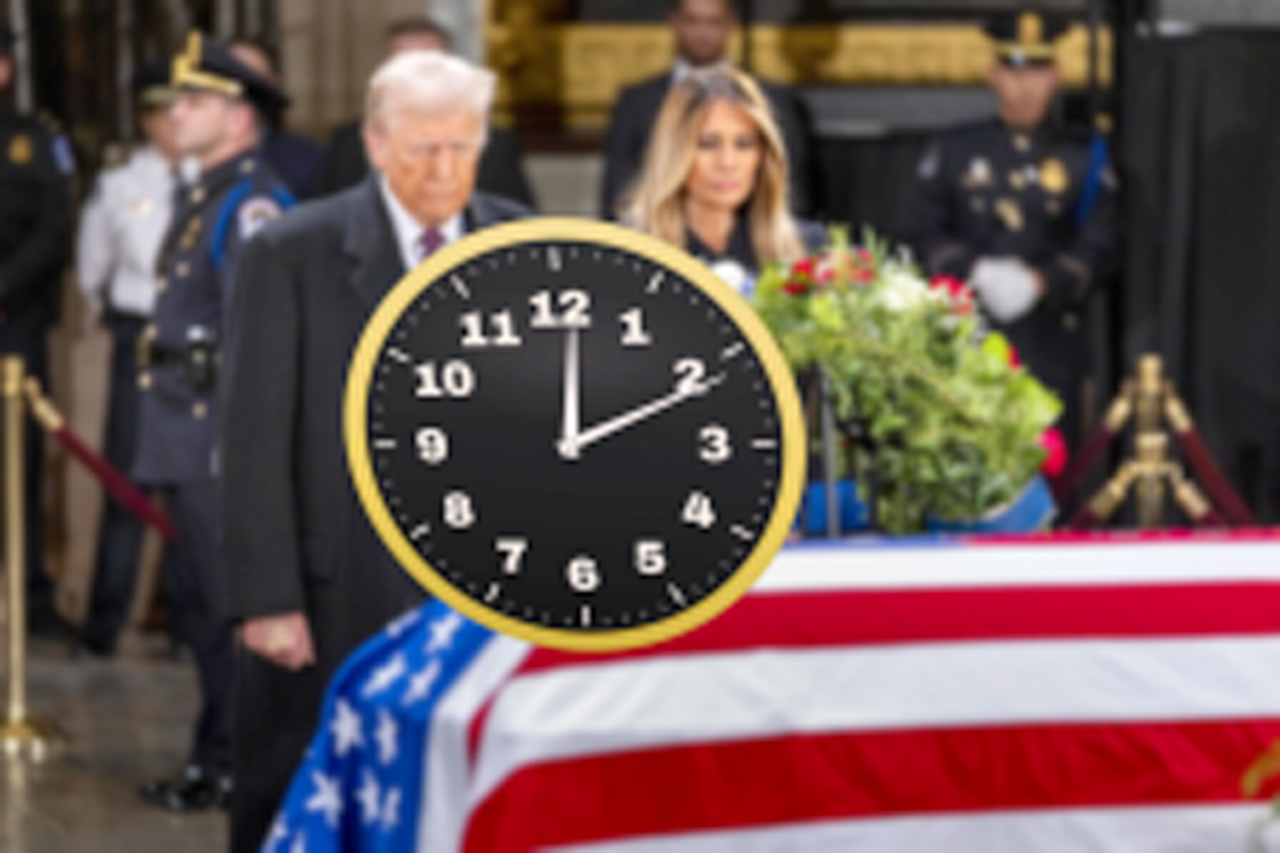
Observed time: 12:11
